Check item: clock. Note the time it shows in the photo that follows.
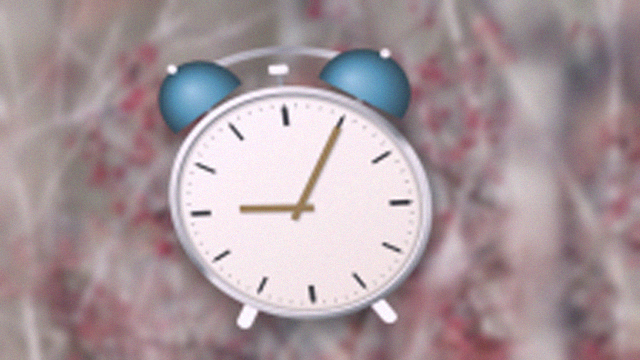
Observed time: 9:05
